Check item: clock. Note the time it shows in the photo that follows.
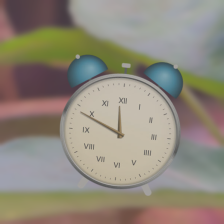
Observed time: 11:49
